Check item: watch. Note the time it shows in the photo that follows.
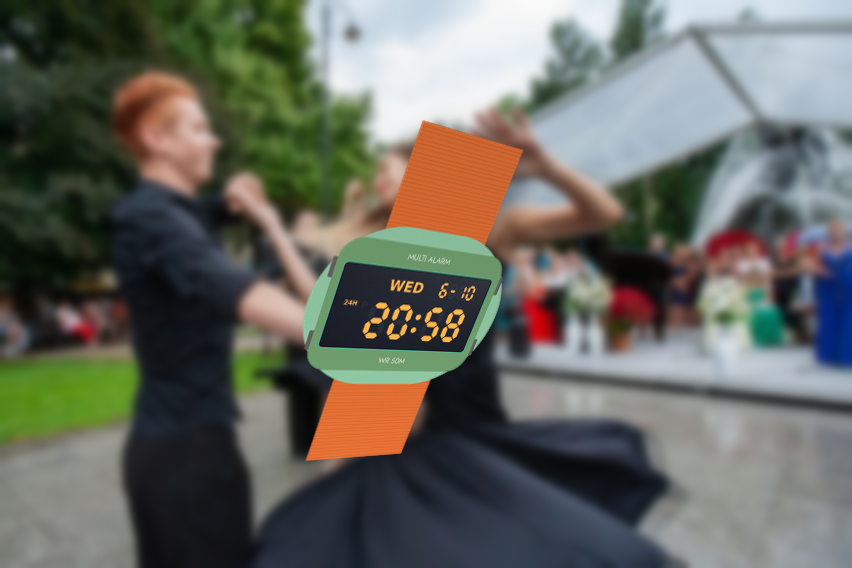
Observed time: 20:58
